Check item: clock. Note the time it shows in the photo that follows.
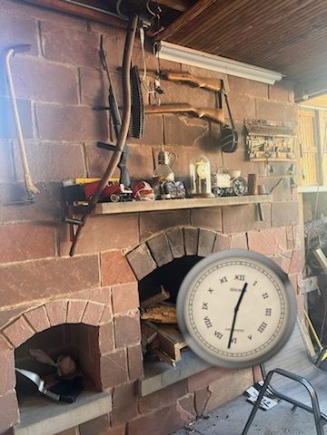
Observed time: 12:31
